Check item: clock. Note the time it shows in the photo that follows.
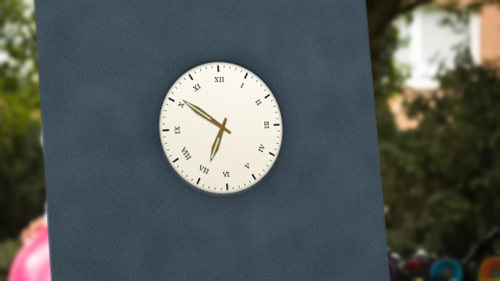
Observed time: 6:51
